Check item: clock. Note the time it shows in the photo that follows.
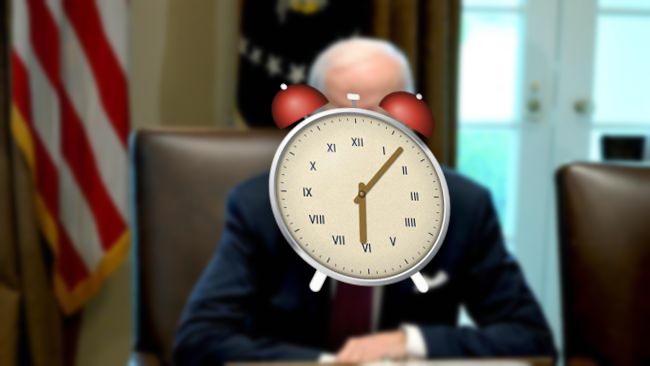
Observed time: 6:07
